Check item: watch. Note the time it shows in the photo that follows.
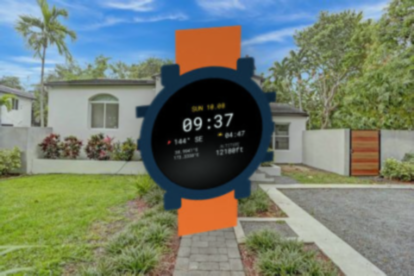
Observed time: 9:37
